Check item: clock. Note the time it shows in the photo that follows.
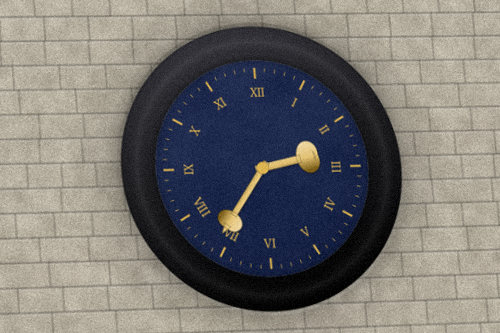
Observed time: 2:36
